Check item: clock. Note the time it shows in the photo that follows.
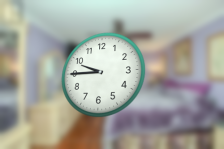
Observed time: 9:45
